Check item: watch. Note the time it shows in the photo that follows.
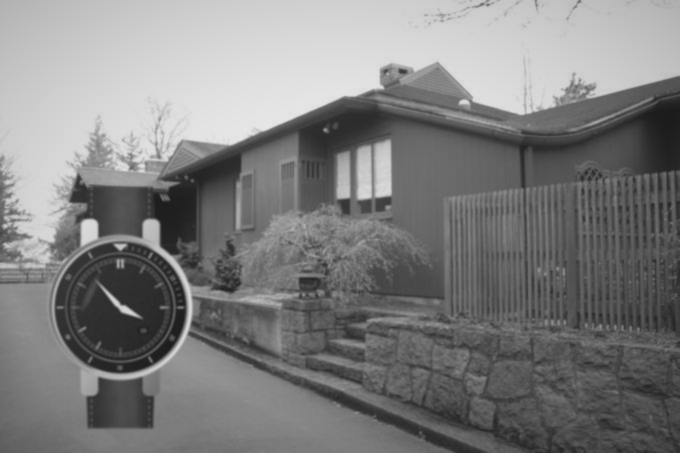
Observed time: 3:53
